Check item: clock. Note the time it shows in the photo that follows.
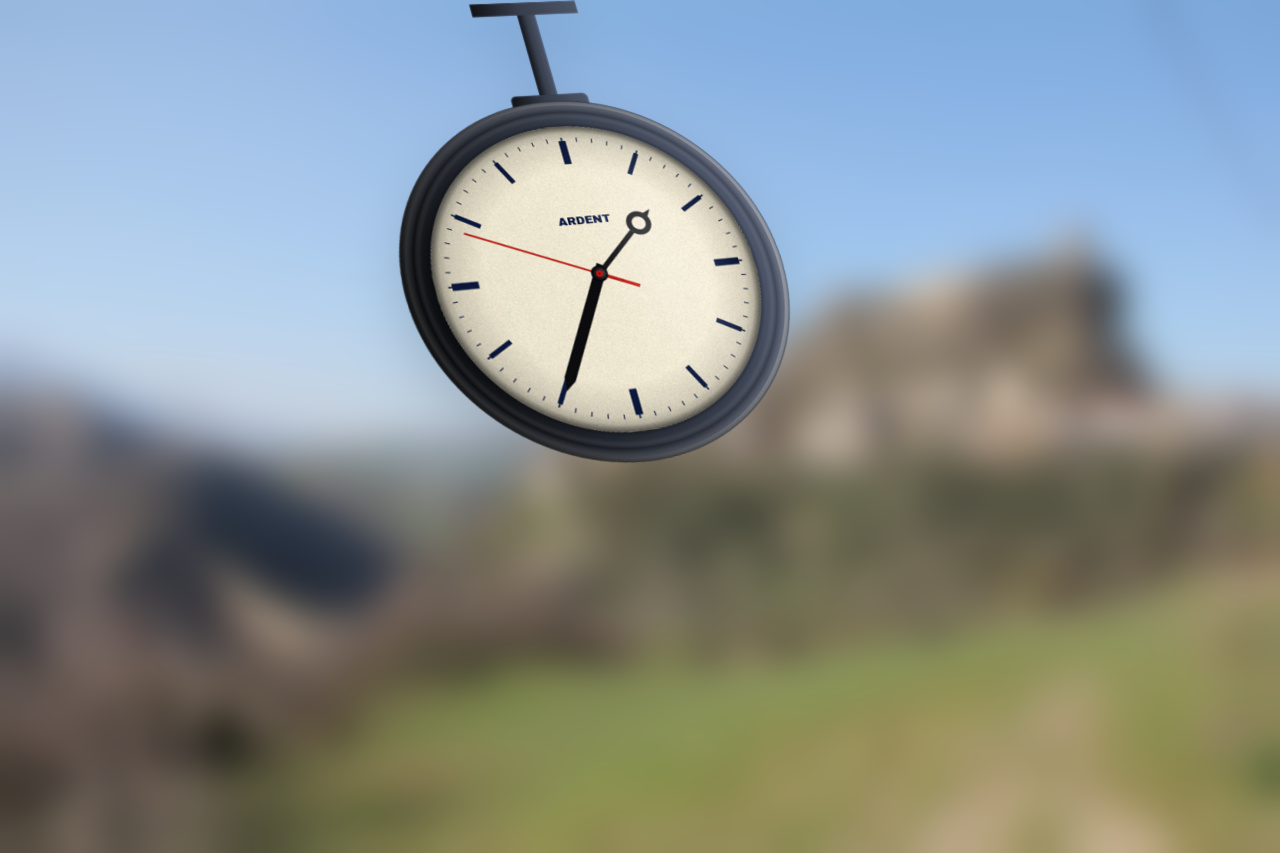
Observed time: 1:34:49
